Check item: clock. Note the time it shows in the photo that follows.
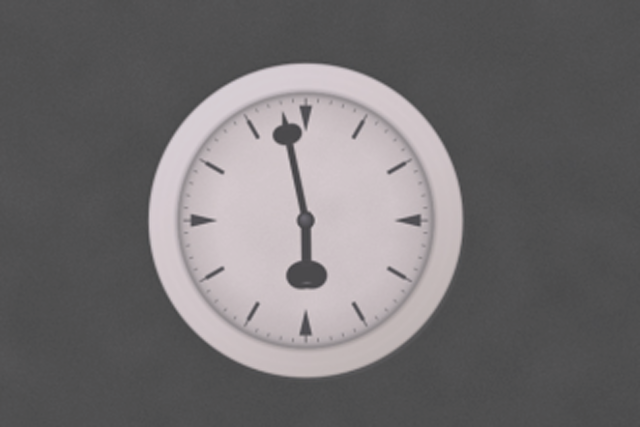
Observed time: 5:58
